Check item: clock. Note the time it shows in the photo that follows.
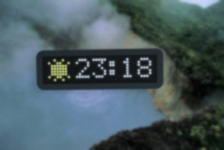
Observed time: 23:18
